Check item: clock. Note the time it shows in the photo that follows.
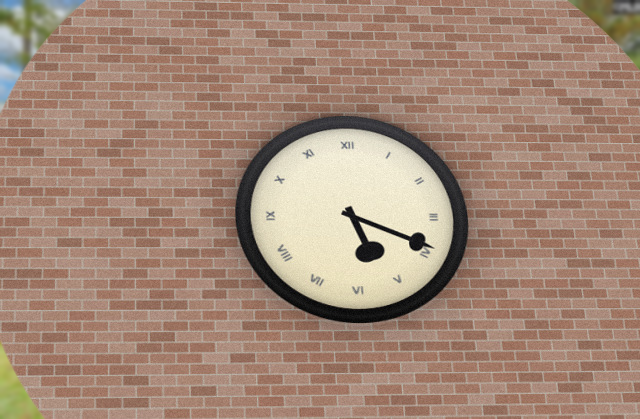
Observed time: 5:19
